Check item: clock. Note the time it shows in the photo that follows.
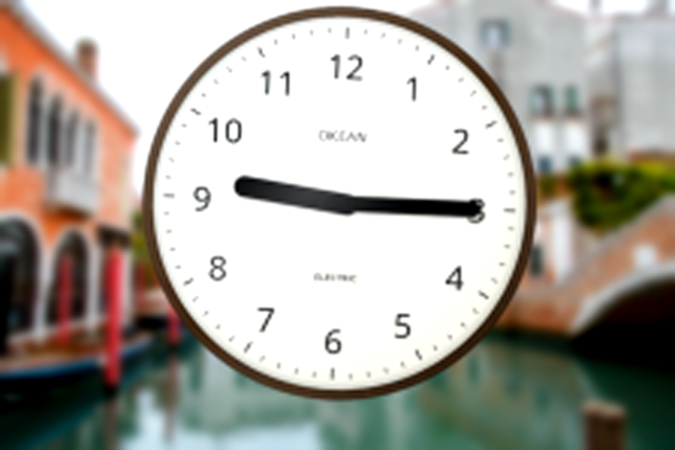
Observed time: 9:15
